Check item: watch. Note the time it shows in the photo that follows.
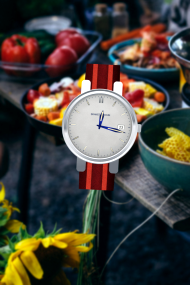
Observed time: 12:17
